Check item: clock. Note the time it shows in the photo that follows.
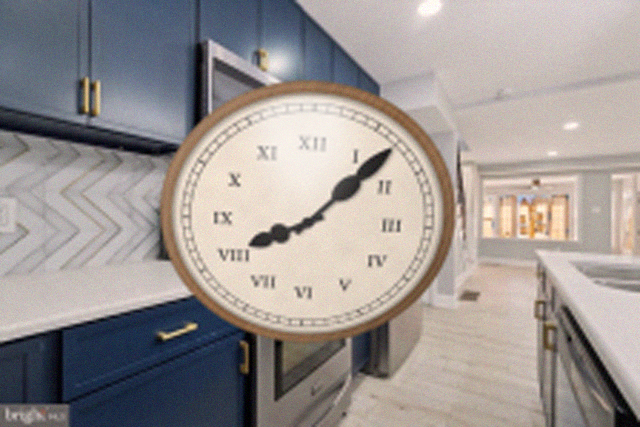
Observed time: 8:07
